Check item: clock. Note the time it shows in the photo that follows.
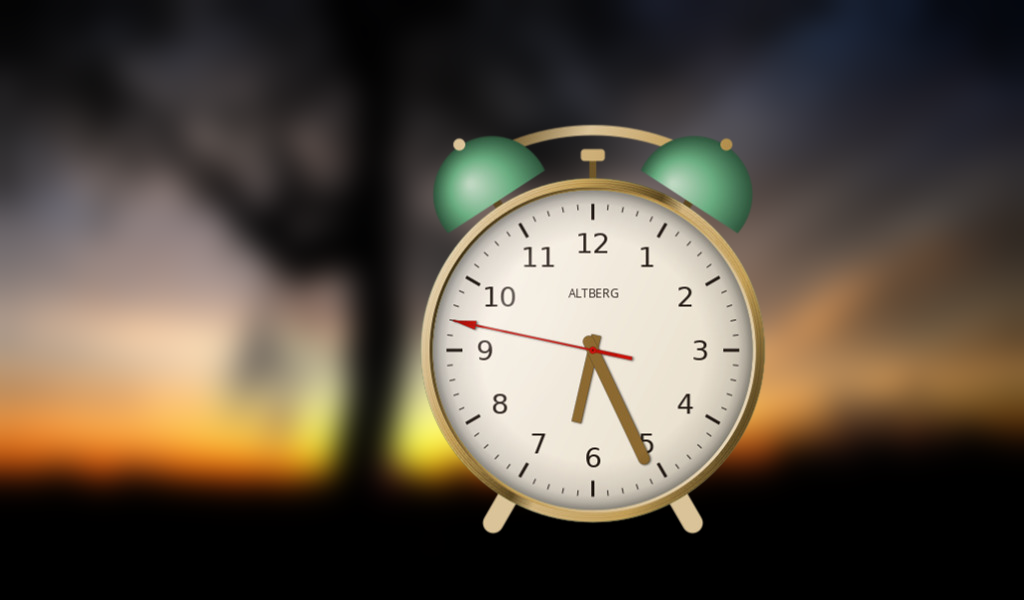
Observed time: 6:25:47
